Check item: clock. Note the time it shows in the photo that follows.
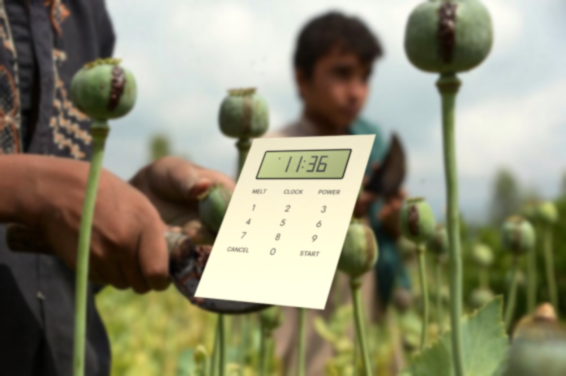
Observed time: 11:36
